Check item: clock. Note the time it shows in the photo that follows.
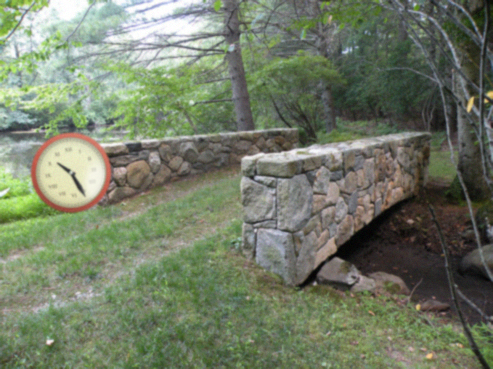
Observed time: 10:26
